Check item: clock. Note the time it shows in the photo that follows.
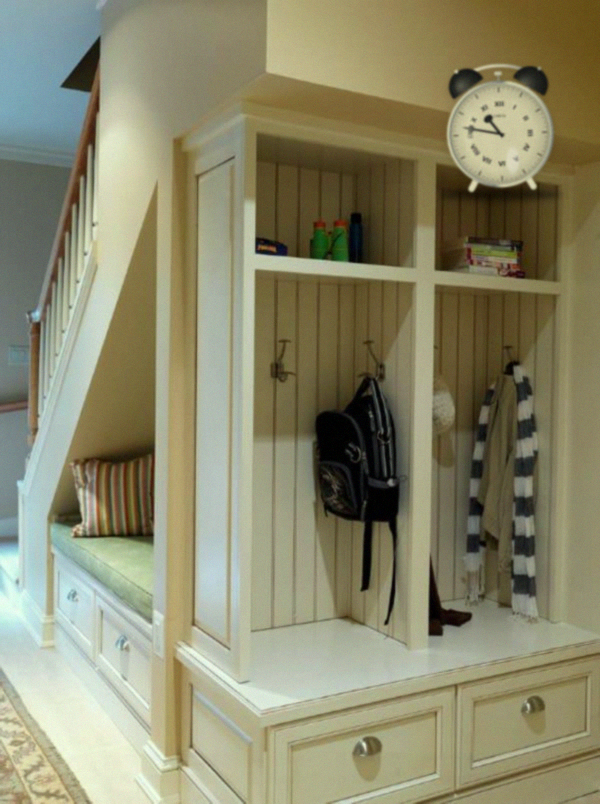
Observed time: 10:47
